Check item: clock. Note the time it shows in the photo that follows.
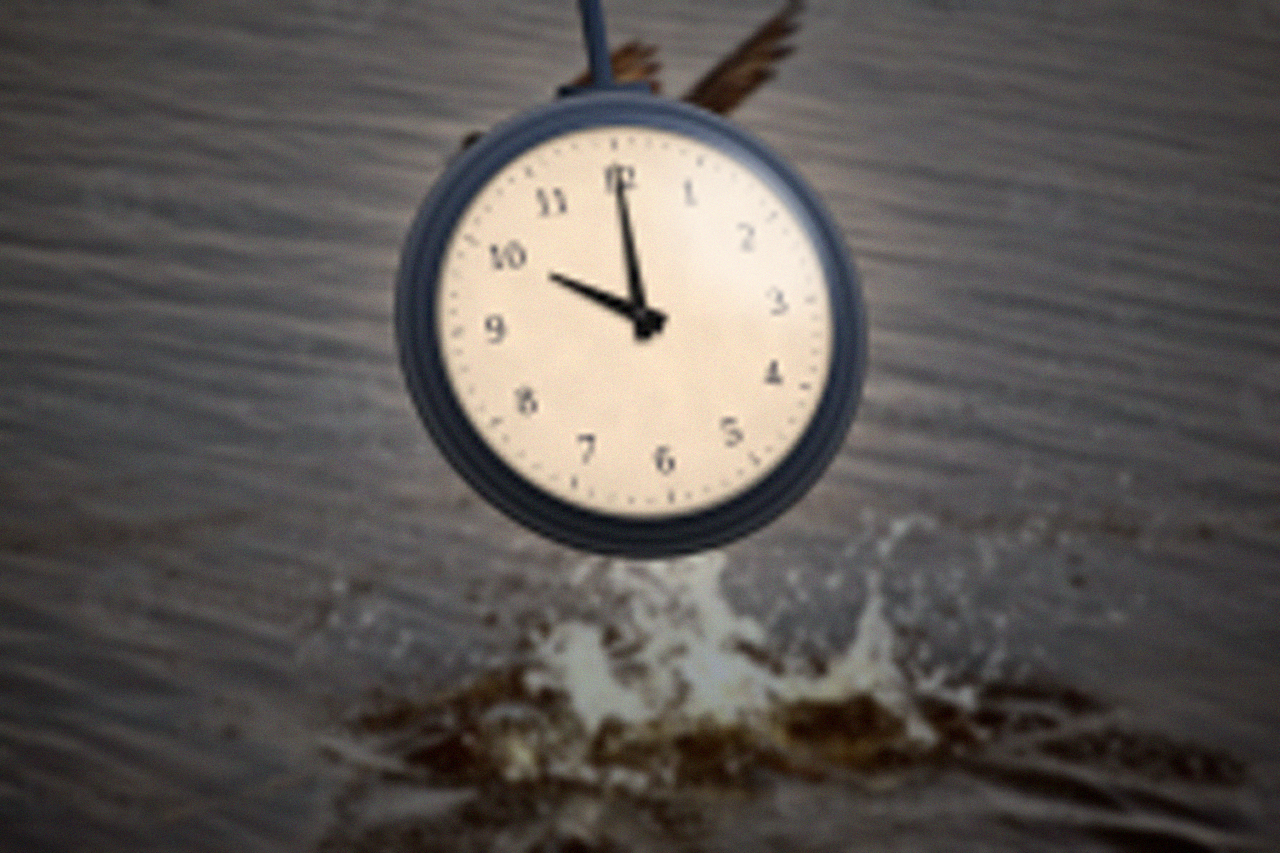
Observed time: 10:00
